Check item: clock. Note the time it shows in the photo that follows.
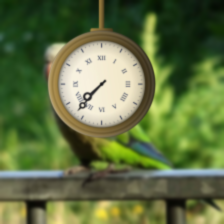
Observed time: 7:37
